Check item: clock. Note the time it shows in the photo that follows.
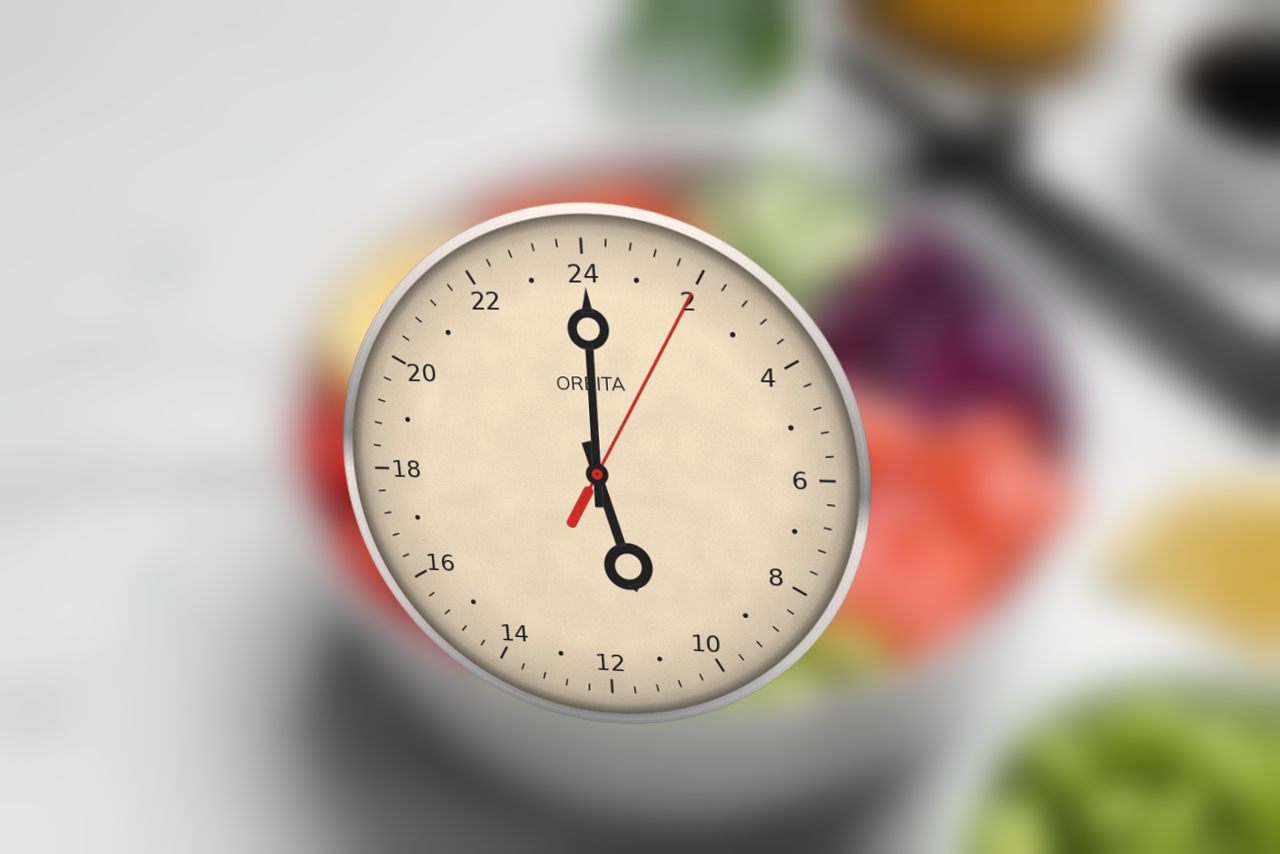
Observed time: 11:00:05
